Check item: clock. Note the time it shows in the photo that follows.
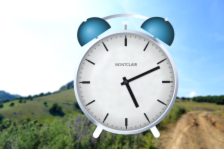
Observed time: 5:11
